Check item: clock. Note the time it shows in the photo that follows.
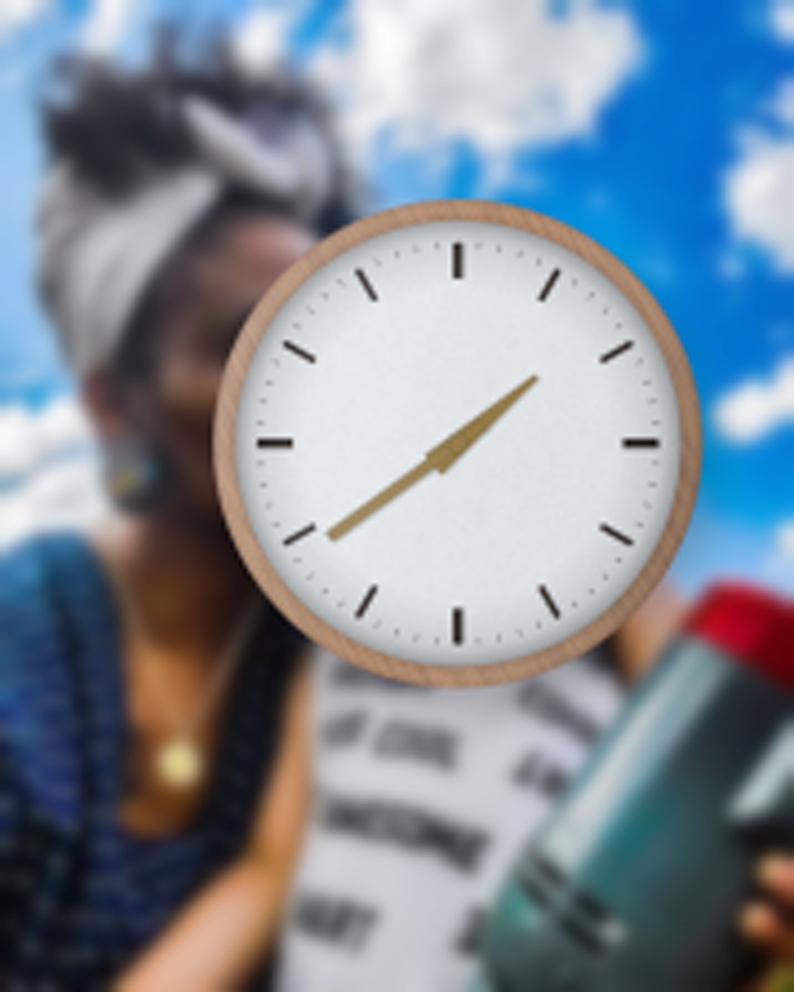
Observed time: 1:39
